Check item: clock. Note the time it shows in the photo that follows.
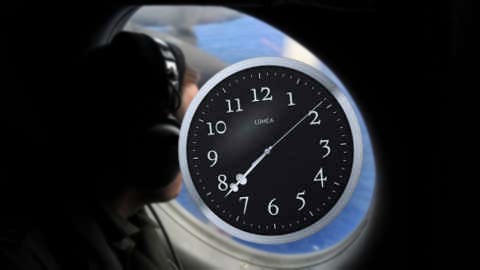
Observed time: 7:38:09
